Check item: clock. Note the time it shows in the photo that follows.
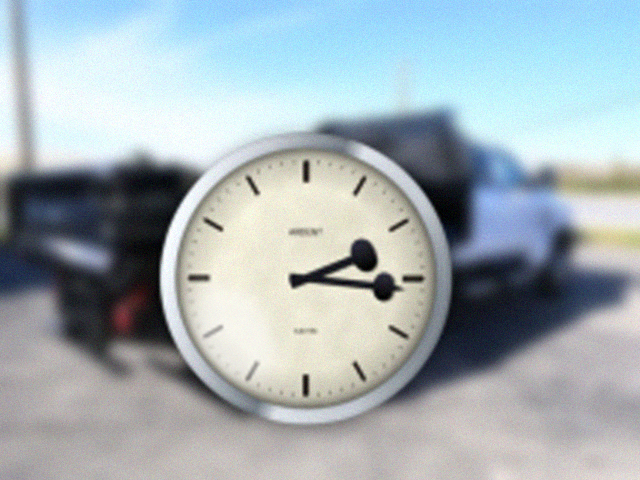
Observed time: 2:16
